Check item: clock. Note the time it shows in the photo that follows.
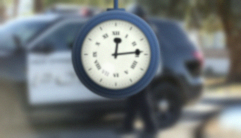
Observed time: 12:14
